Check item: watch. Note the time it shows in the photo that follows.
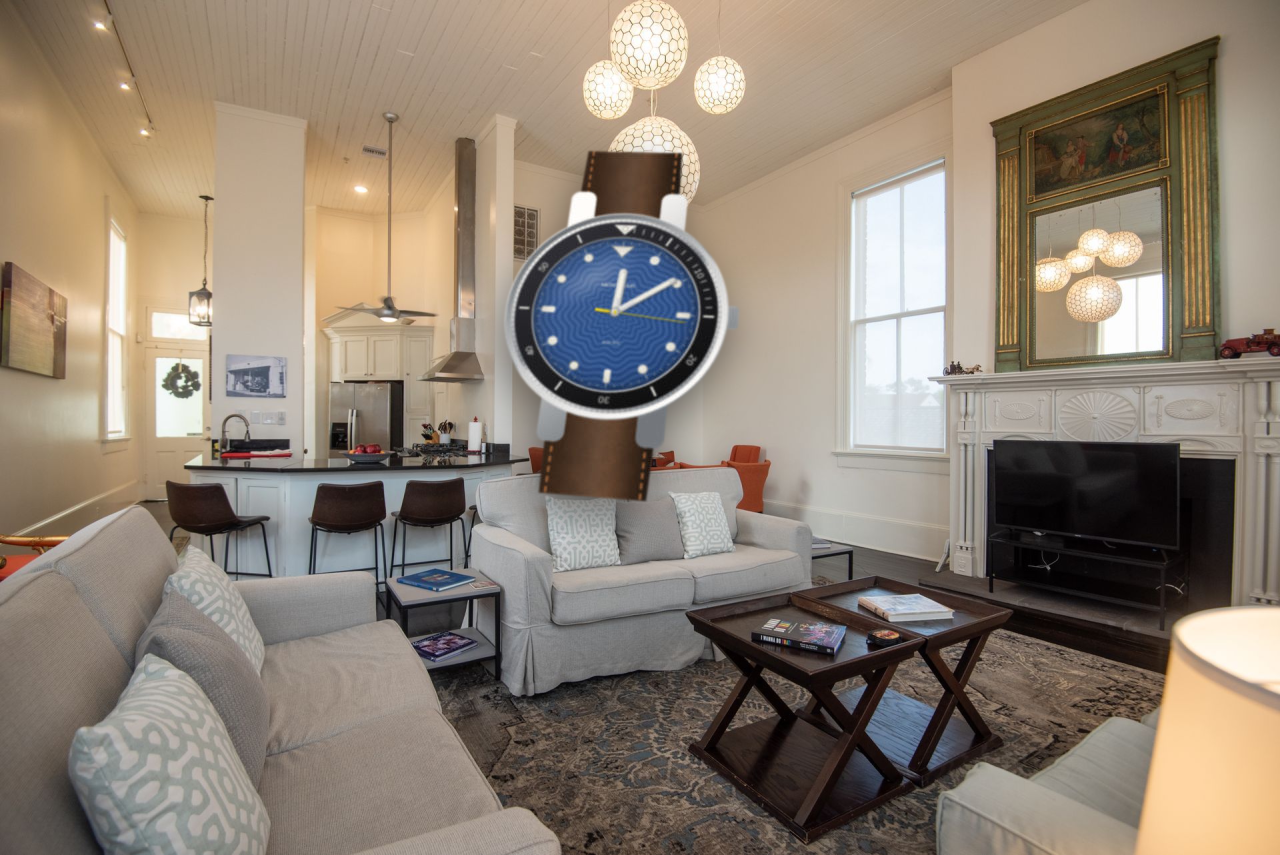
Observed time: 12:09:16
